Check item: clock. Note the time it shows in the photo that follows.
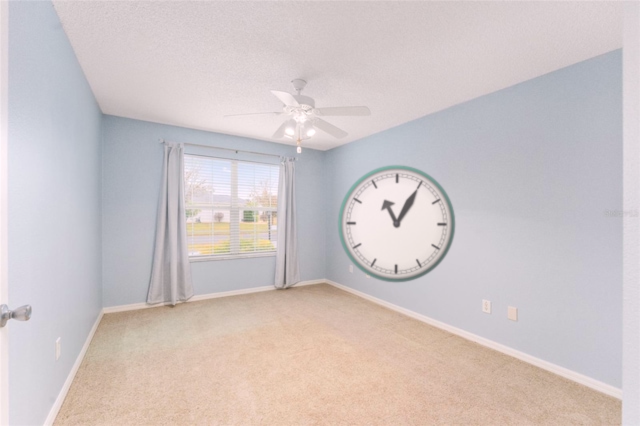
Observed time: 11:05
